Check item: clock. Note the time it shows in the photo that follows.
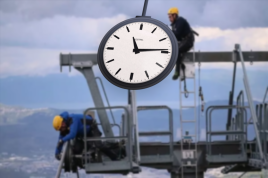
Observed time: 11:14
